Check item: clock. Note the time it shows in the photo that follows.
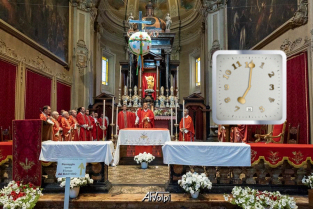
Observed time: 7:01
